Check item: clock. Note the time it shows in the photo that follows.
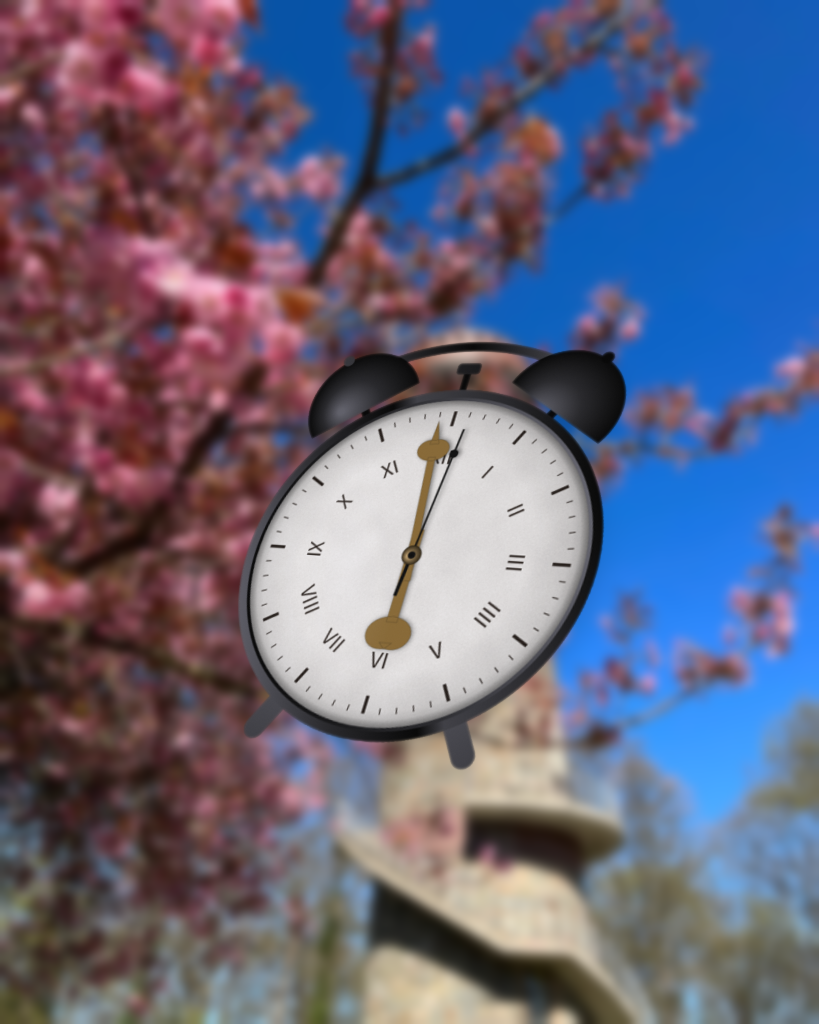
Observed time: 5:59:01
